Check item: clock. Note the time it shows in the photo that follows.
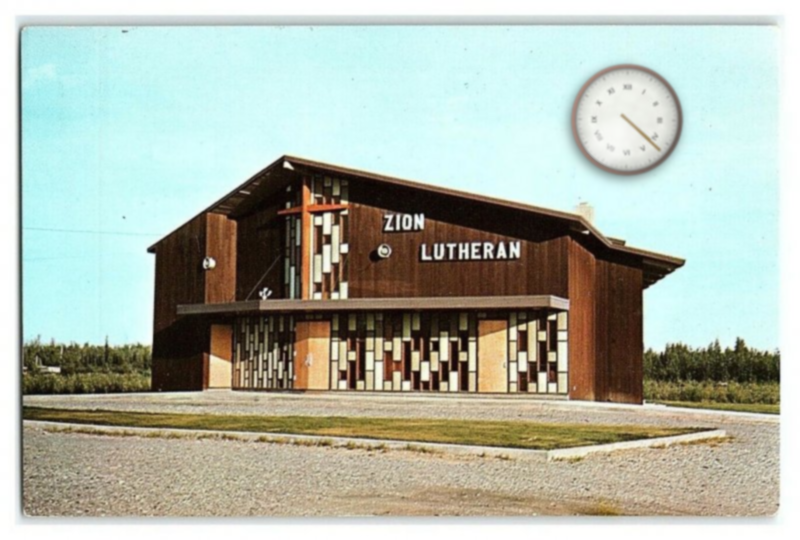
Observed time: 4:22
